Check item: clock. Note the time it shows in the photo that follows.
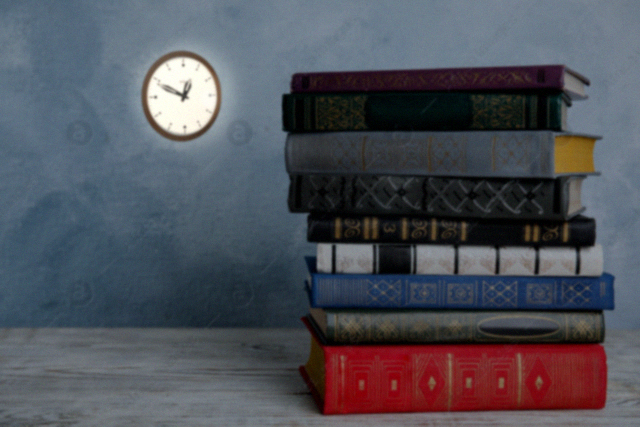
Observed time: 12:49
